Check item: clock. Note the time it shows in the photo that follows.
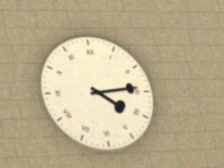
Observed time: 4:14
